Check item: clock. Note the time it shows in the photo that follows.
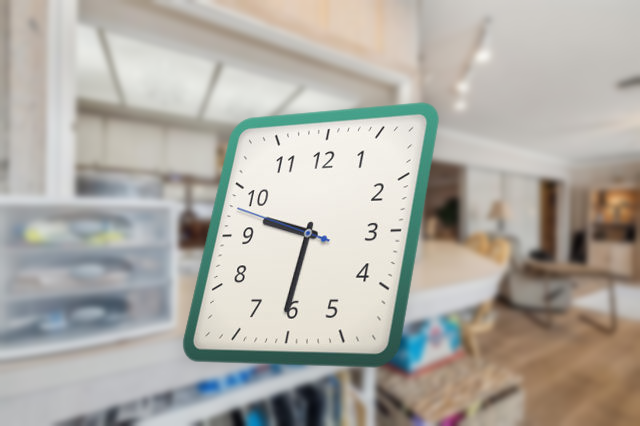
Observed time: 9:30:48
